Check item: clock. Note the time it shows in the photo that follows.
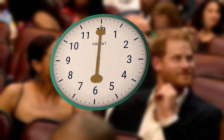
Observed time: 6:00
